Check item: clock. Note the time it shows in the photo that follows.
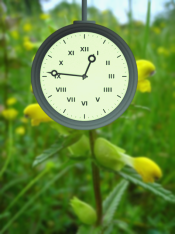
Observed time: 12:46
